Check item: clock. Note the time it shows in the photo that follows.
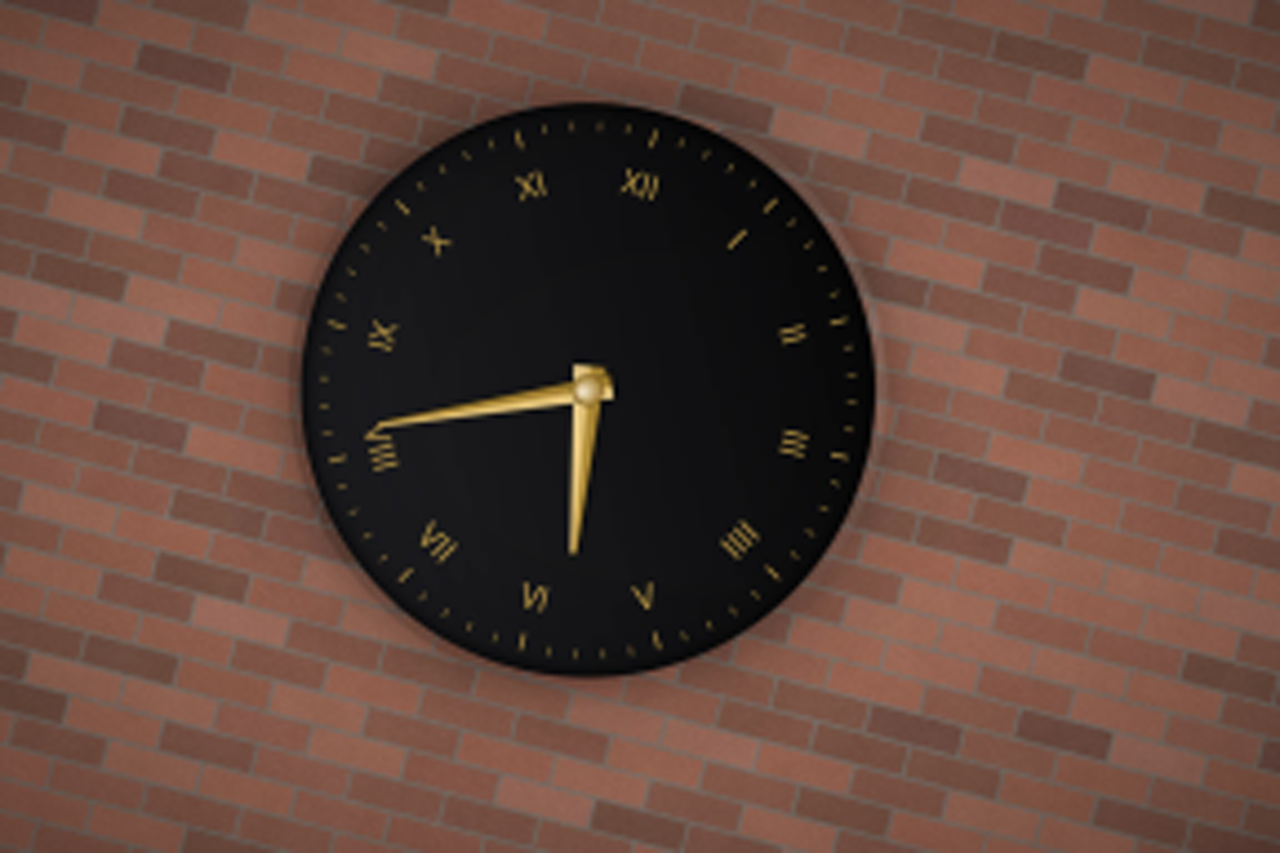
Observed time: 5:41
